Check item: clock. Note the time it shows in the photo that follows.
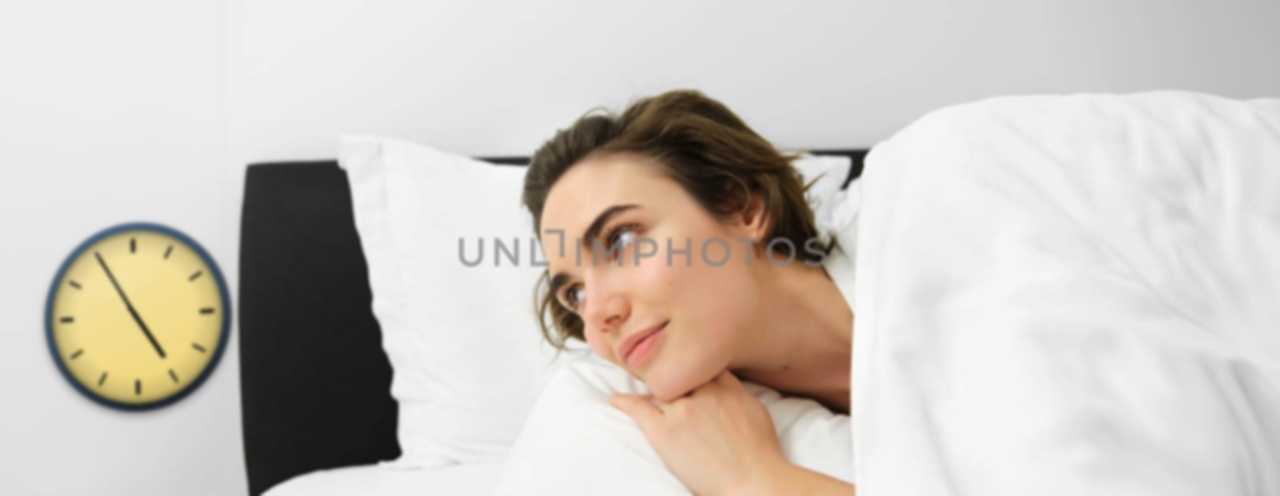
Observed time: 4:55
